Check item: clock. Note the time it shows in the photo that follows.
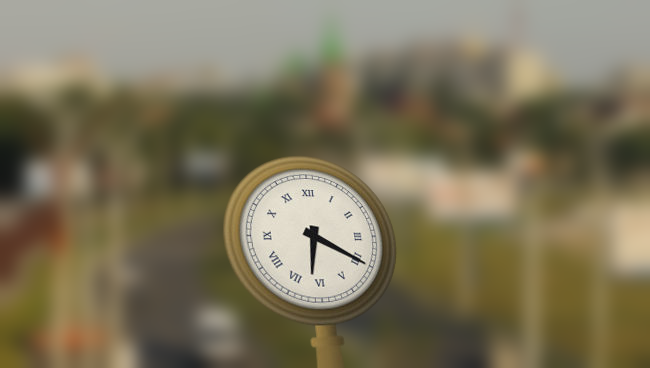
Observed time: 6:20
